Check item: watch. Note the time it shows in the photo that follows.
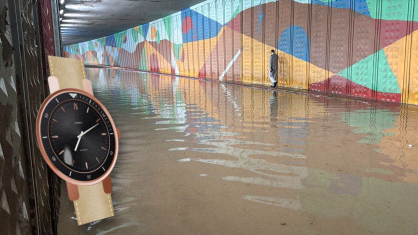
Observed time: 7:11
